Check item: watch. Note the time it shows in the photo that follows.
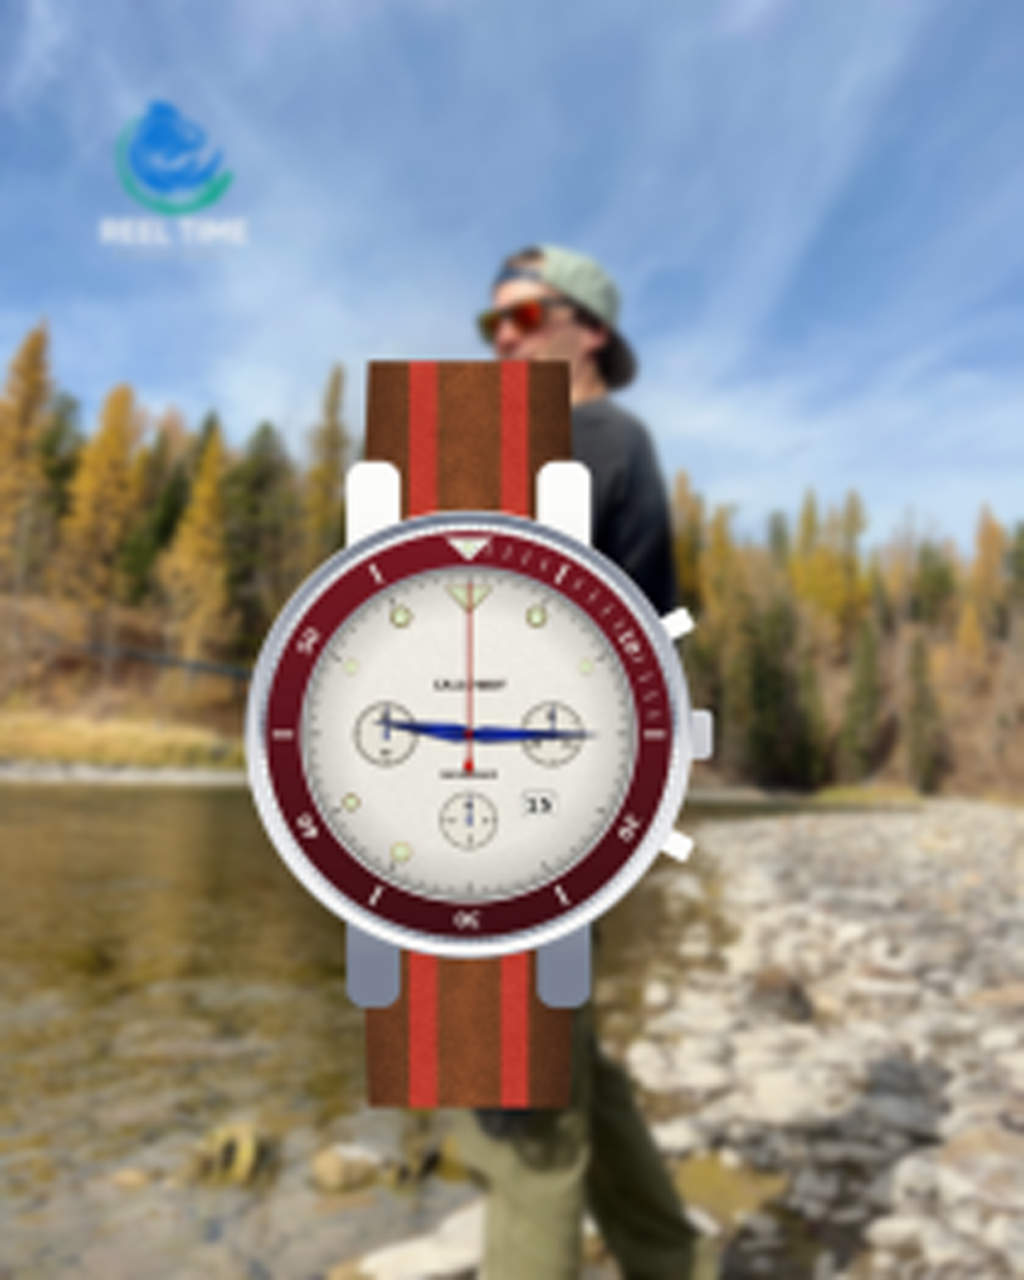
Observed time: 9:15
